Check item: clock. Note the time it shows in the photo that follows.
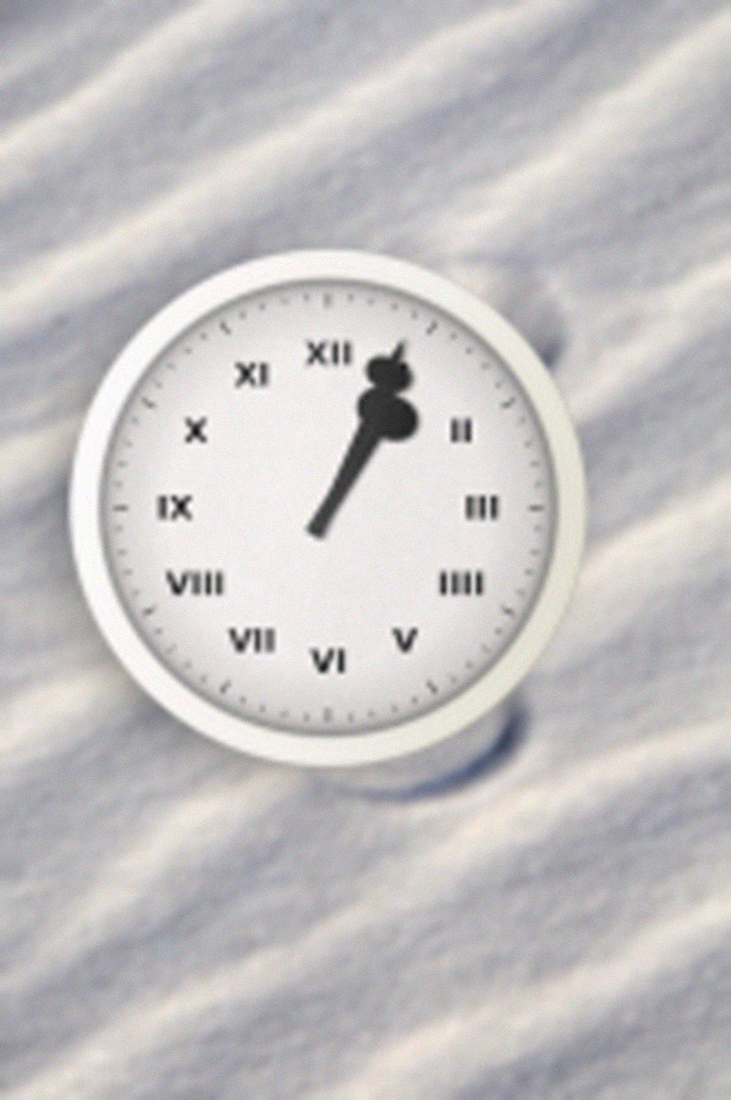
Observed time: 1:04
